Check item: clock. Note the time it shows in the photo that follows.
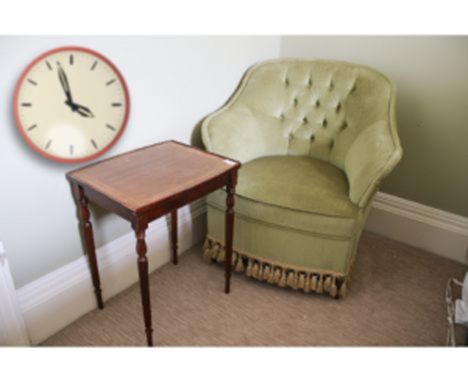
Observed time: 3:57
